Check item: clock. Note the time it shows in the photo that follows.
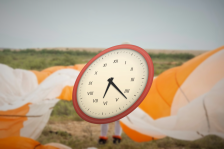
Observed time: 6:22
